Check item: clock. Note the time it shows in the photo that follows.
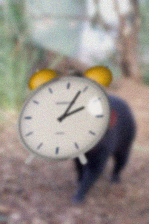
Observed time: 2:04
